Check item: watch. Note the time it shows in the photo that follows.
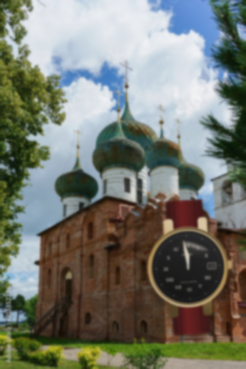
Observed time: 11:59
